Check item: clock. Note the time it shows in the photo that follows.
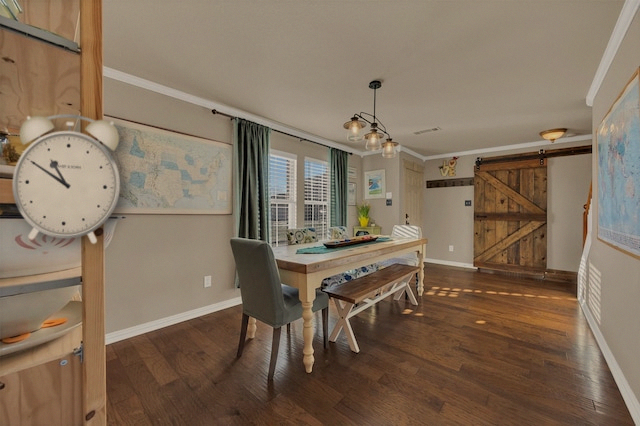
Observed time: 10:50
